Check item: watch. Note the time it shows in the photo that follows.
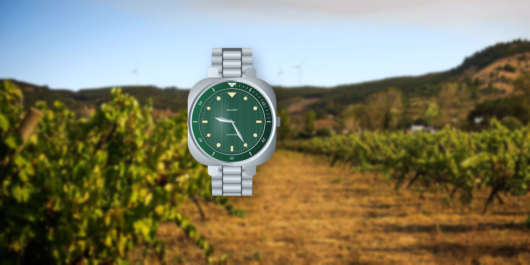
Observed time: 9:25
